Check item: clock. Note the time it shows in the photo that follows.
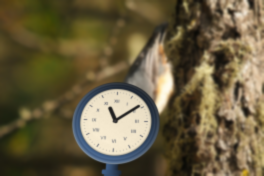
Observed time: 11:09
